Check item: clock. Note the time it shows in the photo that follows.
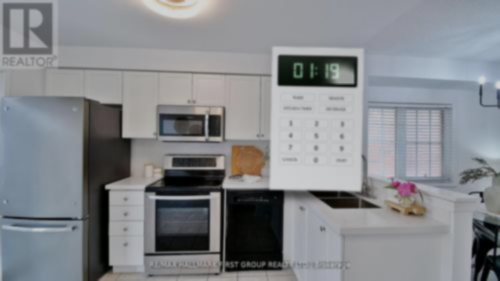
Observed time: 1:19
